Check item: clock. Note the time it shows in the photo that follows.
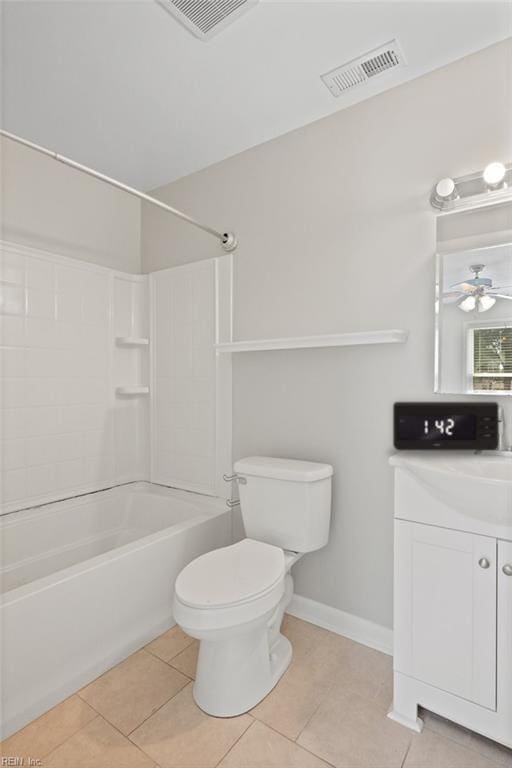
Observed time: 1:42
